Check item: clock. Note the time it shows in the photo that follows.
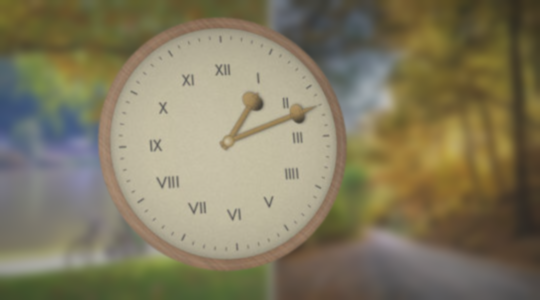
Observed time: 1:12
